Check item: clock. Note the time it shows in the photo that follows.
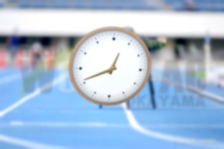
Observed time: 12:41
